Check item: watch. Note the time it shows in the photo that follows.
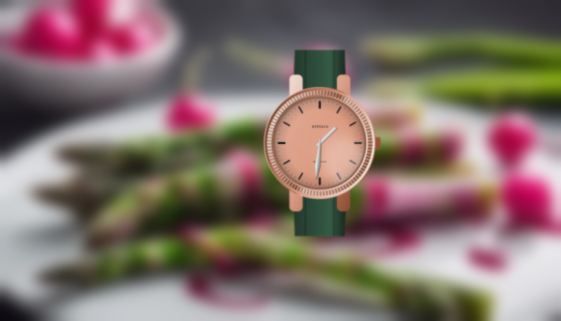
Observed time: 1:31
